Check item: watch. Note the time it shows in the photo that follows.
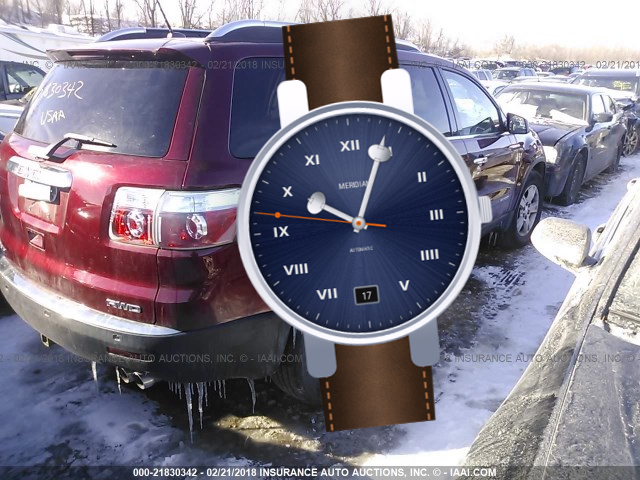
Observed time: 10:03:47
